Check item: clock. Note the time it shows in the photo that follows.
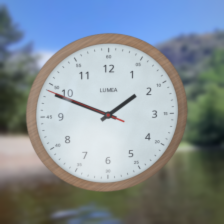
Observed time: 1:48:49
